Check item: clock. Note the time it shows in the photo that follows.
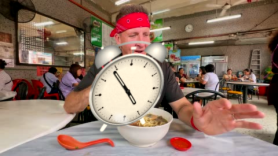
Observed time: 4:54
